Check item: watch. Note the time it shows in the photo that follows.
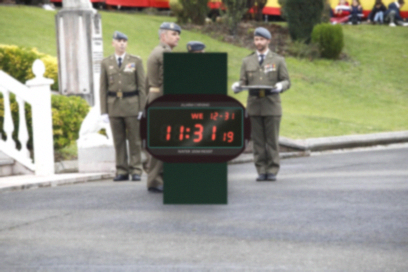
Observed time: 11:31
